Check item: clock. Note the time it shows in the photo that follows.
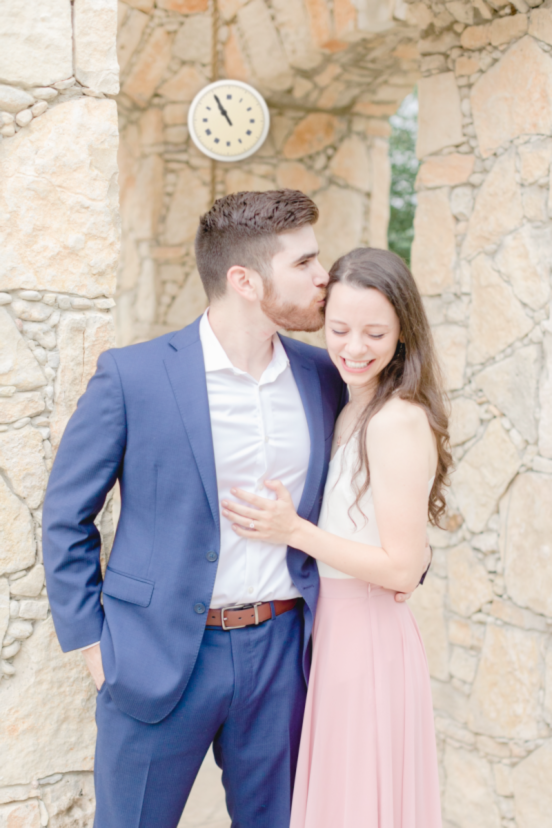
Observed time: 10:55
